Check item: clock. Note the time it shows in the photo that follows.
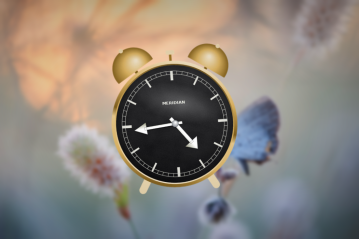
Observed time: 4:44
